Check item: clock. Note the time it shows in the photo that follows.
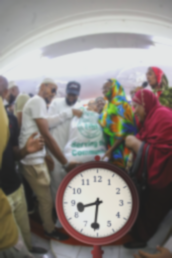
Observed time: 8:31
